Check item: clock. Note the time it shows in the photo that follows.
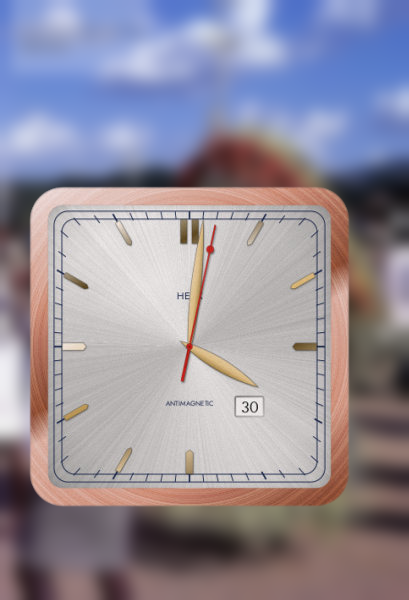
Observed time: 4:01:02
